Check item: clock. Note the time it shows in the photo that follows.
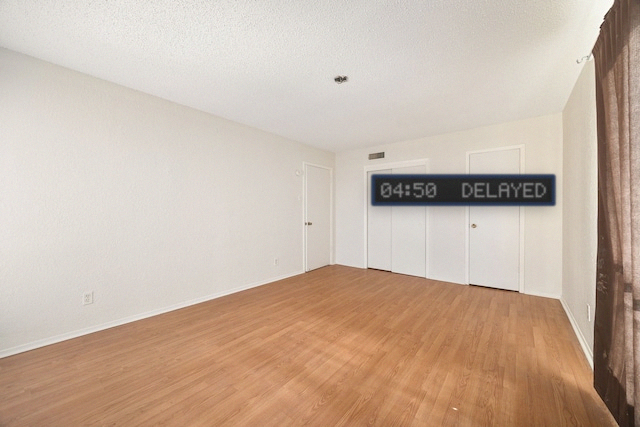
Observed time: 4:50
